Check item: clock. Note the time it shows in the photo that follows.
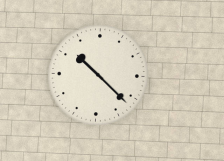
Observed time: 10:22
